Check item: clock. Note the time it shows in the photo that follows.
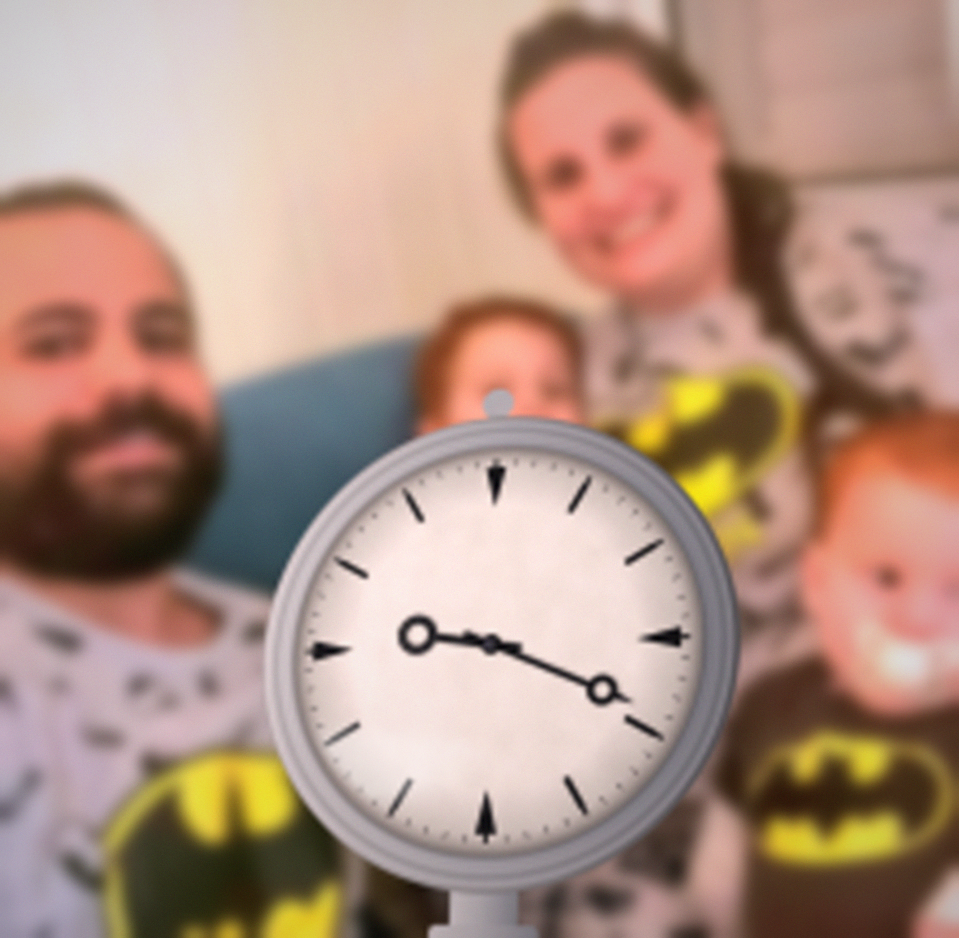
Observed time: 9:19
